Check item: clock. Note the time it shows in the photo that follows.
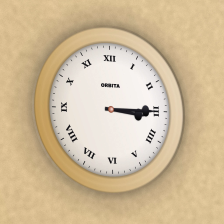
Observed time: 3:15
